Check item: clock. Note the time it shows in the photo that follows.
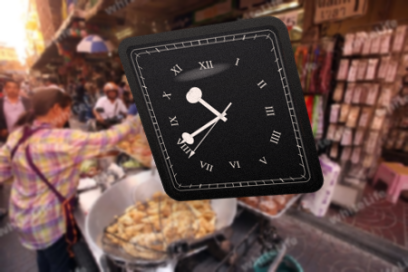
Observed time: 10:40:38
